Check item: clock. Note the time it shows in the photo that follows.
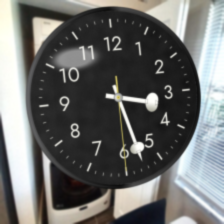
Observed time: 3:27:30
